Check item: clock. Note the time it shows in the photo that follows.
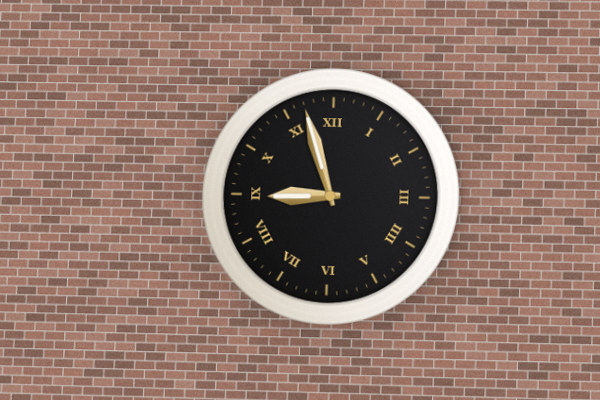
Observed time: 8:57
